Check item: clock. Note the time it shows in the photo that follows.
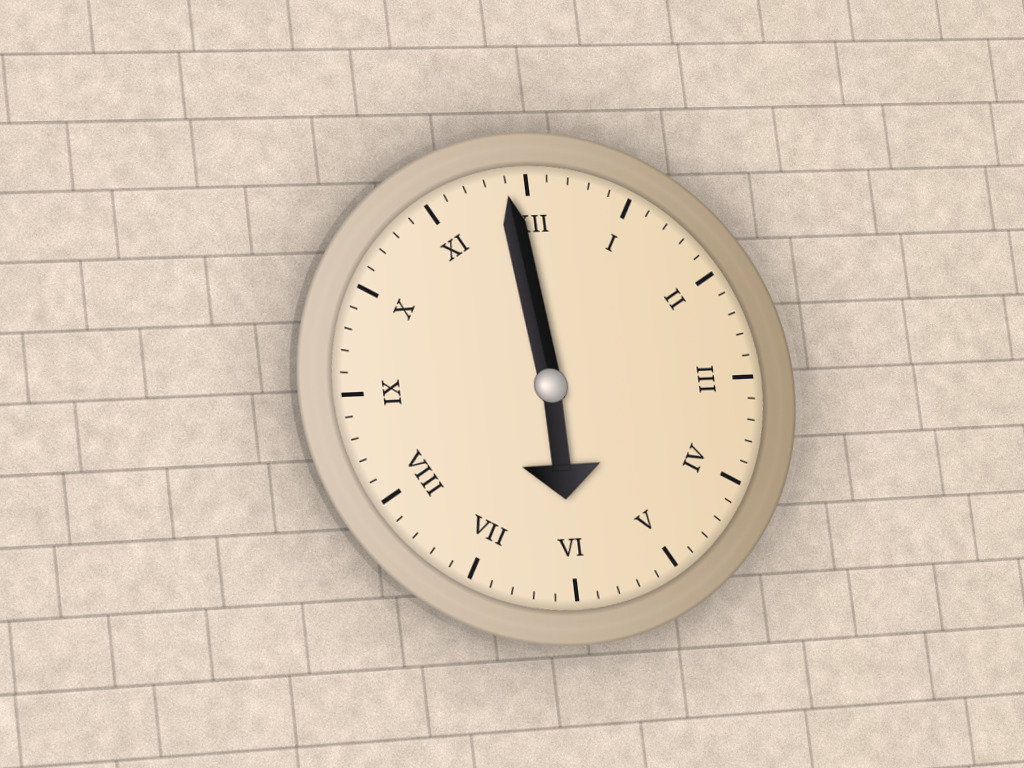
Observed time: 5:59
